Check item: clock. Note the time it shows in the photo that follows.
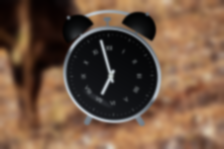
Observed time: 6:58
